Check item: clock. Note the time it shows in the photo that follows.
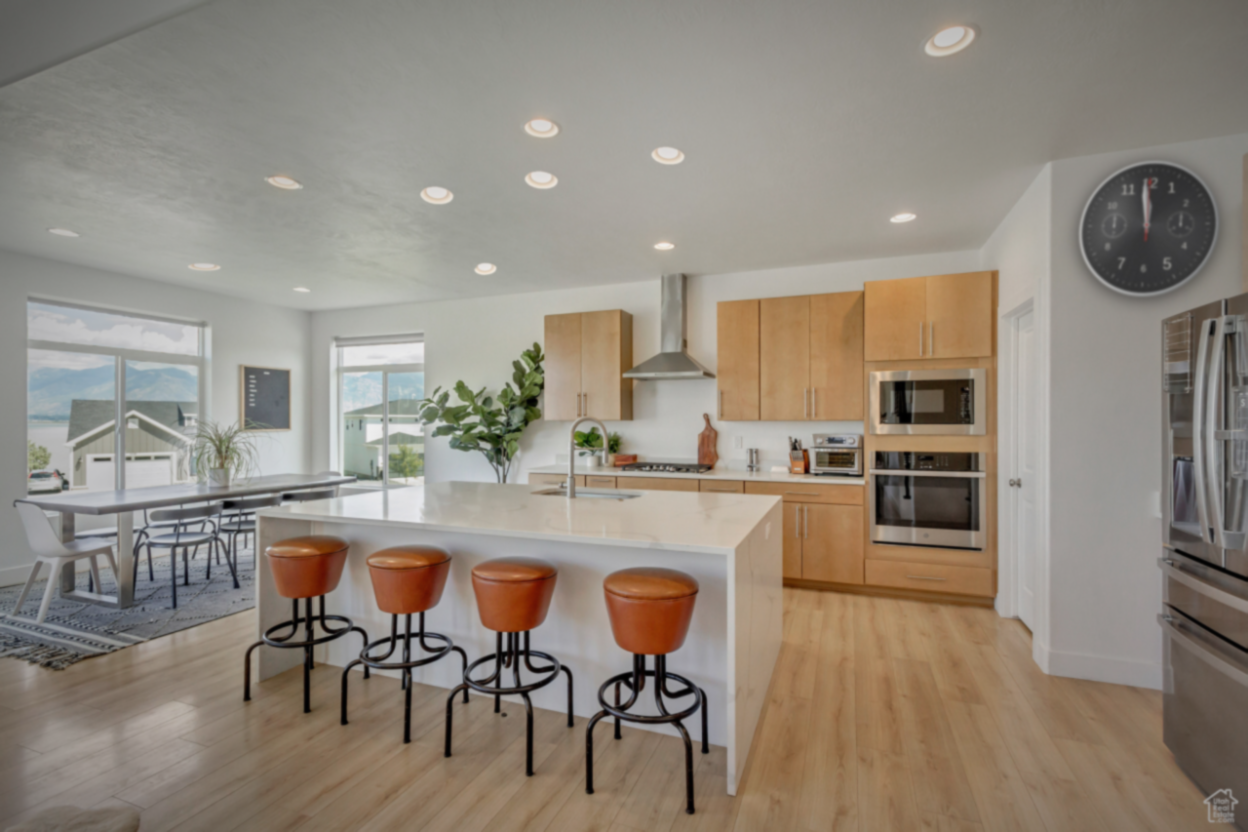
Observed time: 11:59
